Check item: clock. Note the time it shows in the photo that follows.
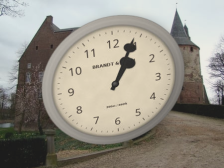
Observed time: 1:04
